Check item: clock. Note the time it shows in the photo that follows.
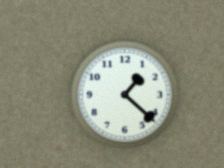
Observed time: 1:22
